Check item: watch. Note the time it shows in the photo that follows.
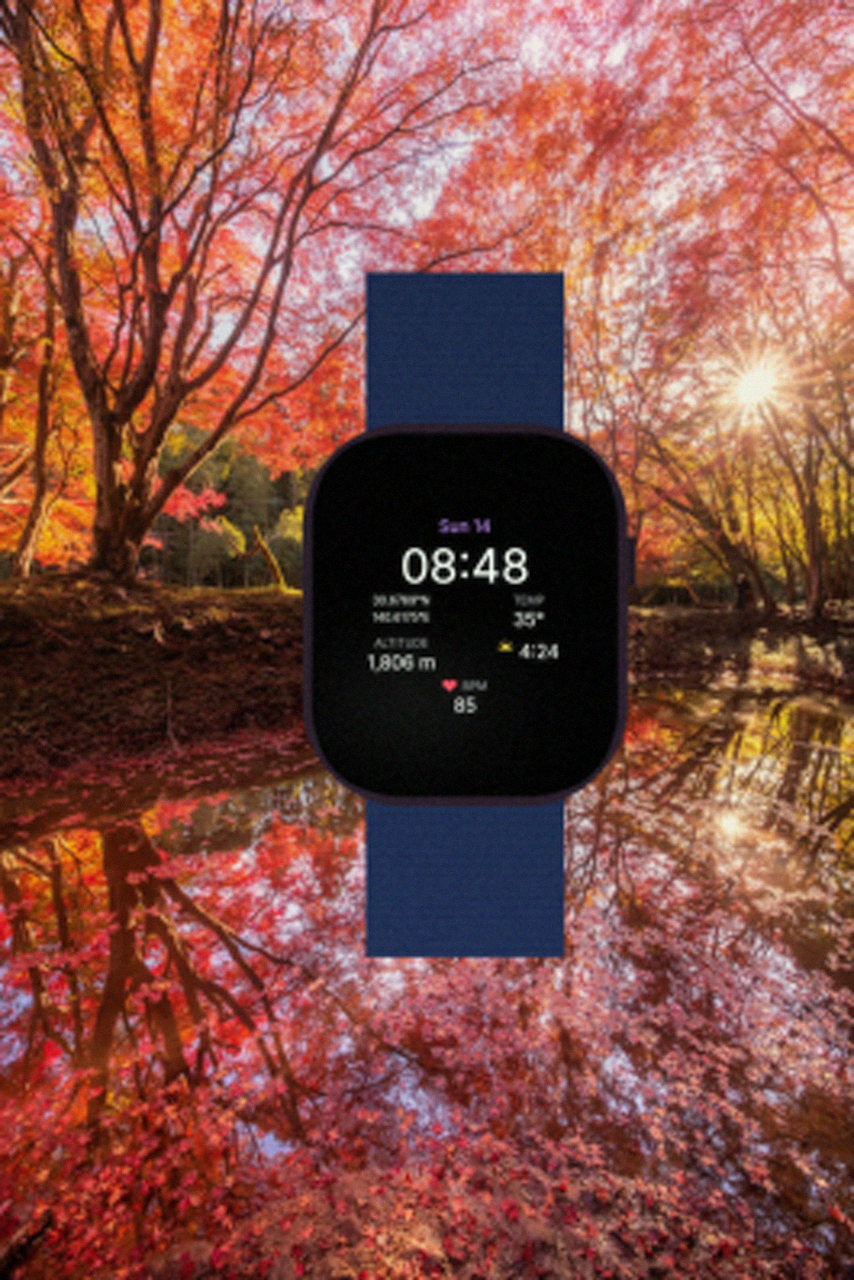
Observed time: 8:48
